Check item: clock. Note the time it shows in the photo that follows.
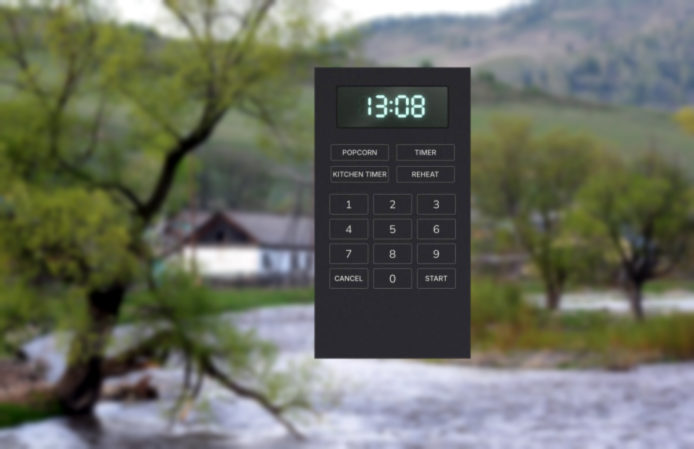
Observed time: 13:08
